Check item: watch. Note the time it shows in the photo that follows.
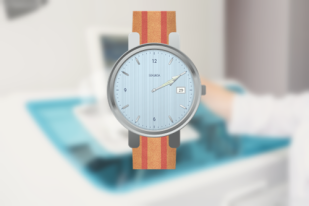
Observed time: 2:10
